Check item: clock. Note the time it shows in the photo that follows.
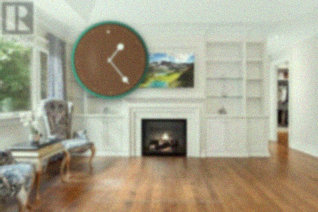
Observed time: 1:24
